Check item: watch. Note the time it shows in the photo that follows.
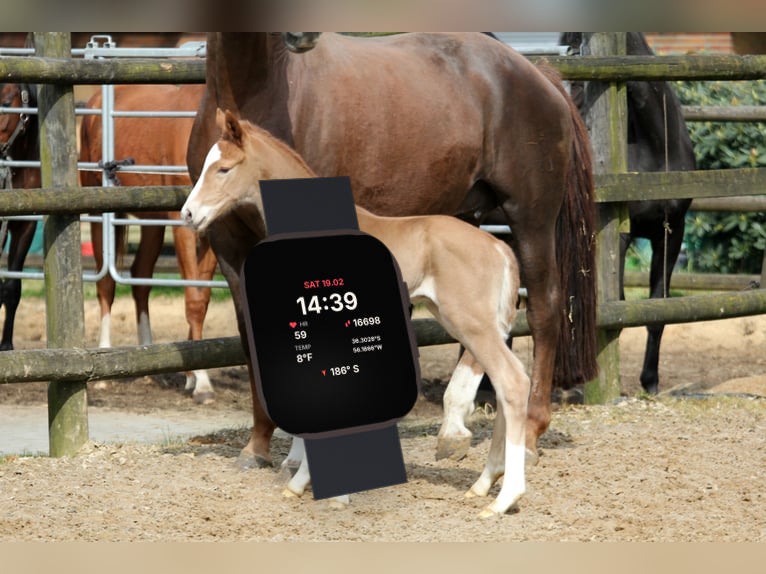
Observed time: 14:39
